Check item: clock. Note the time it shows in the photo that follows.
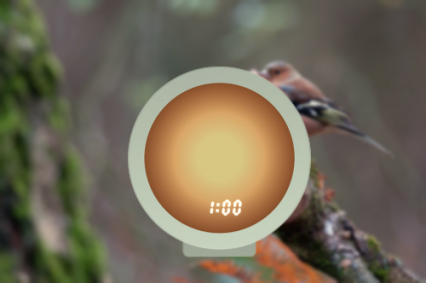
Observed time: 1:00
